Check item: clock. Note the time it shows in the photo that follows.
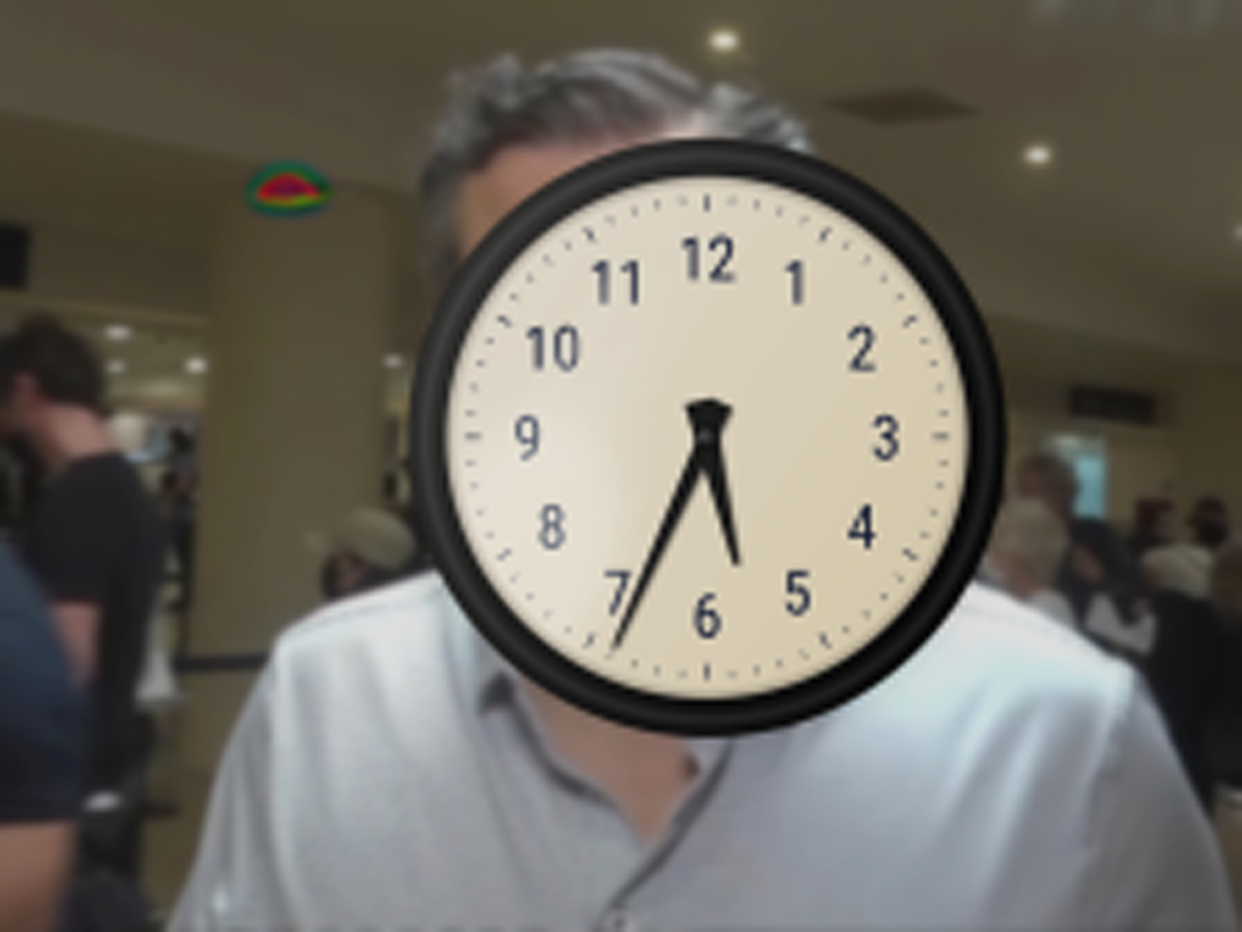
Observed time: 5:34
